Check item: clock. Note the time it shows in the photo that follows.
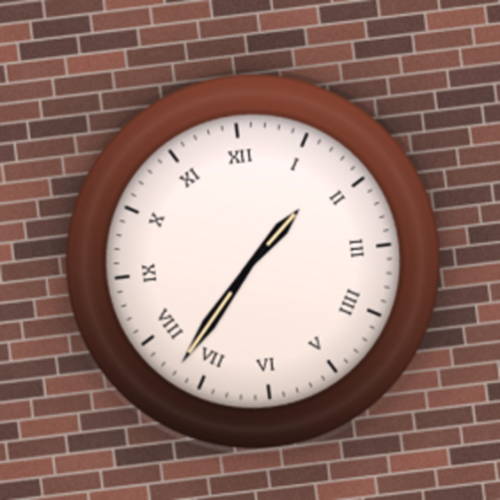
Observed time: 1:37
